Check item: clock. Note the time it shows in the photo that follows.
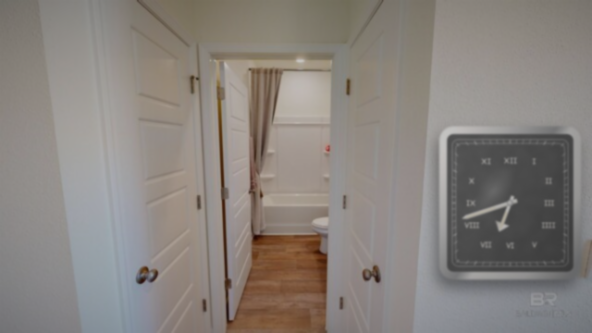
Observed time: 6:42
